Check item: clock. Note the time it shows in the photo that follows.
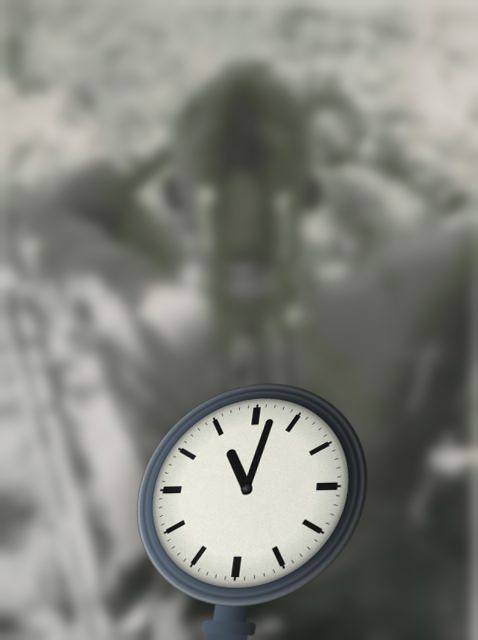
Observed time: 11:02
